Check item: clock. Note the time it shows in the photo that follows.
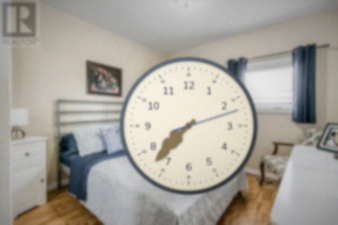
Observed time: 7:37:12
